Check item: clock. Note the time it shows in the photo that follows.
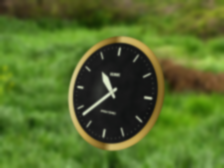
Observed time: 10:38
